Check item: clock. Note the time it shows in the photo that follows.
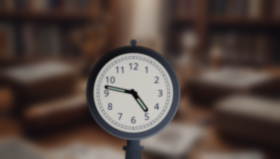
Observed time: 4:47
